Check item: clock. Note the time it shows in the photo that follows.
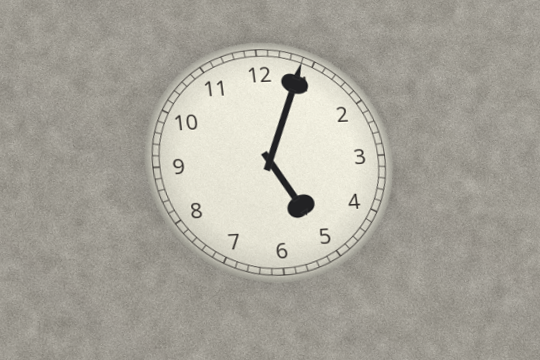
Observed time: 5:04
